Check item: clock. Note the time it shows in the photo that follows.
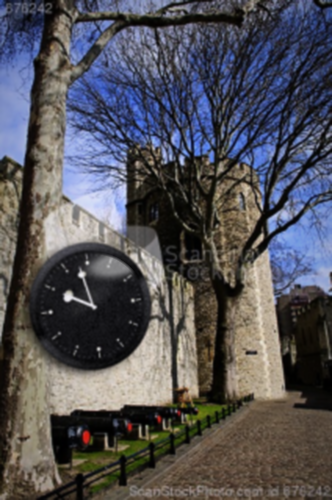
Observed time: 9:58
